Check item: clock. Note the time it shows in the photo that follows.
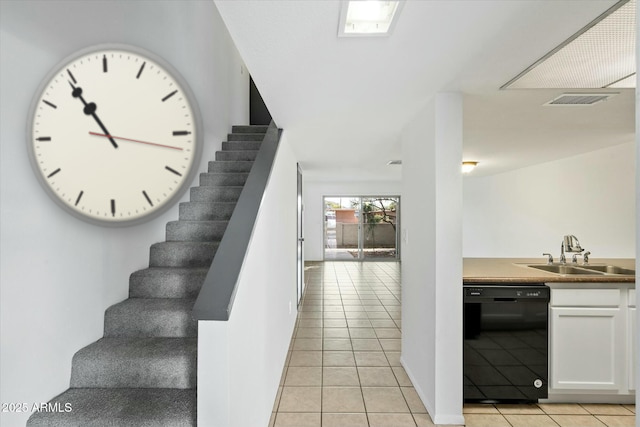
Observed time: 10:54:17
